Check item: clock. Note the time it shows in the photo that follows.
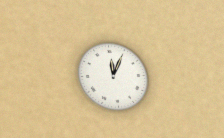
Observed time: 12:05
